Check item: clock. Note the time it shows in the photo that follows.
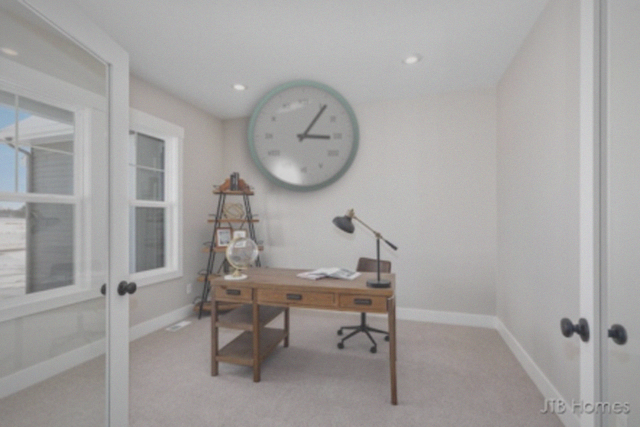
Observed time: 3:06
